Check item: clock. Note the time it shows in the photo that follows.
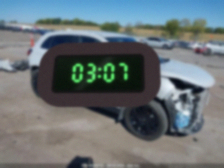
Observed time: 3:07
